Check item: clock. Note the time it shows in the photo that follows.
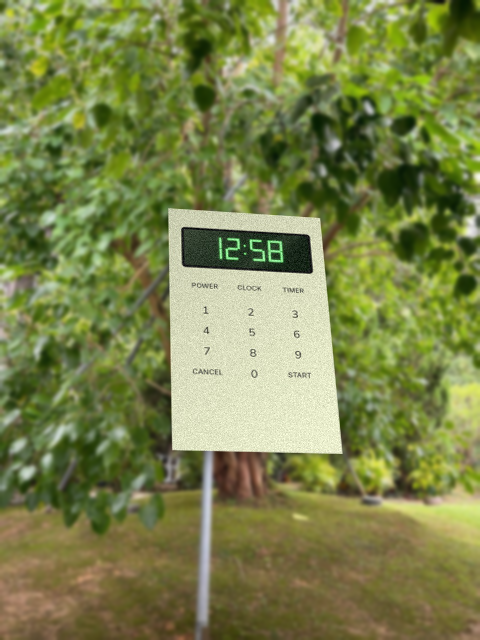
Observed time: 12:58
